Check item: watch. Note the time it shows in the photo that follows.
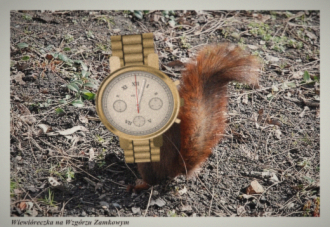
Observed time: 12:03
